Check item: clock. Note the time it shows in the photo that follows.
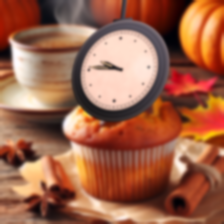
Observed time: 9:46
